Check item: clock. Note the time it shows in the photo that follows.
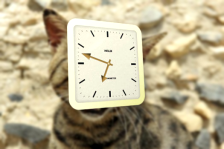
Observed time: 6:48
